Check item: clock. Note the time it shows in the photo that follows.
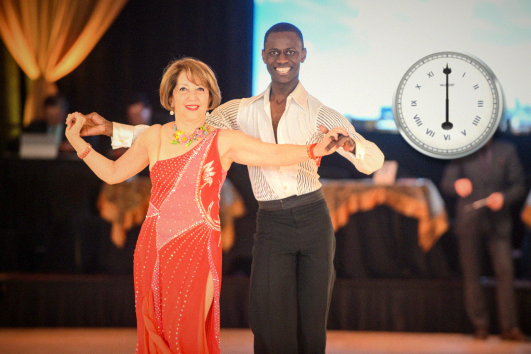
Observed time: 6:00
